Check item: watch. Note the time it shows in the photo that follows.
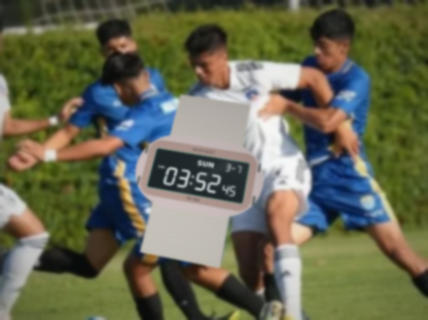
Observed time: 3:52
